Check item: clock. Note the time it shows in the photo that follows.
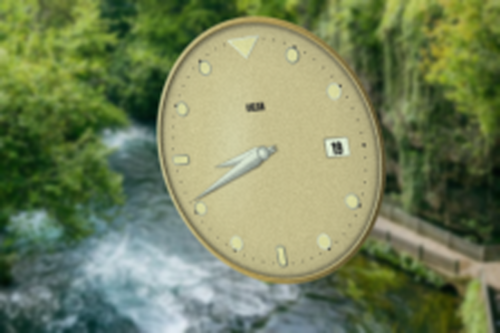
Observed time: 8:41
